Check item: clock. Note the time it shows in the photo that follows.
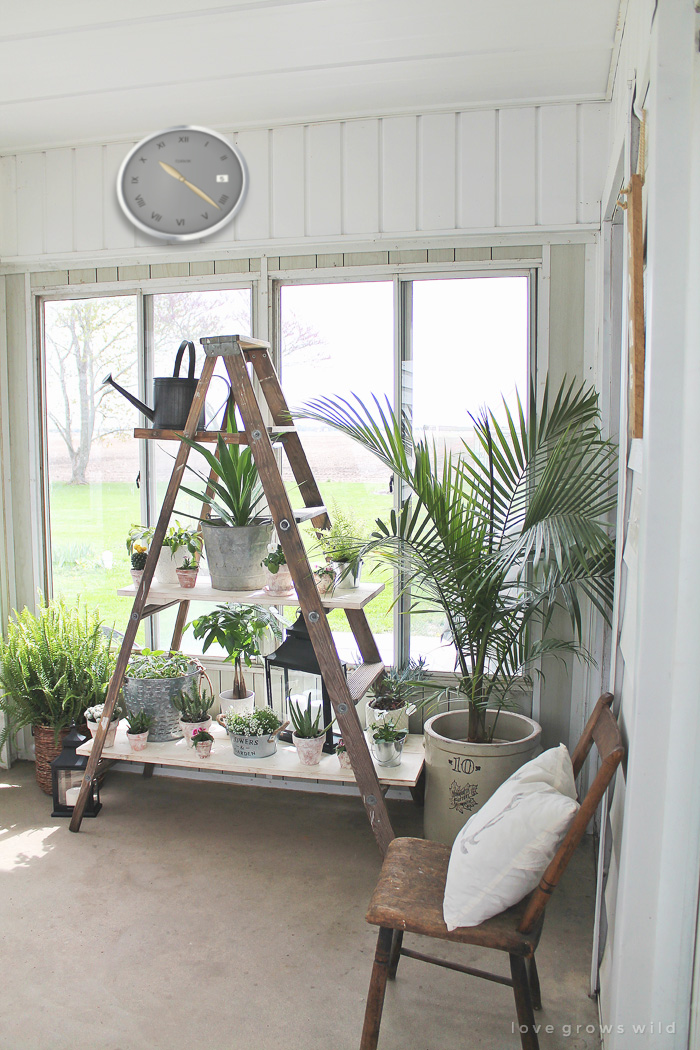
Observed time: 10:22
